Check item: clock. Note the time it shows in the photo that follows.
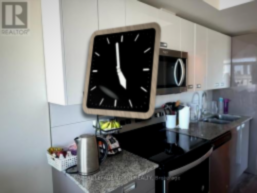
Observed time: 4:58
